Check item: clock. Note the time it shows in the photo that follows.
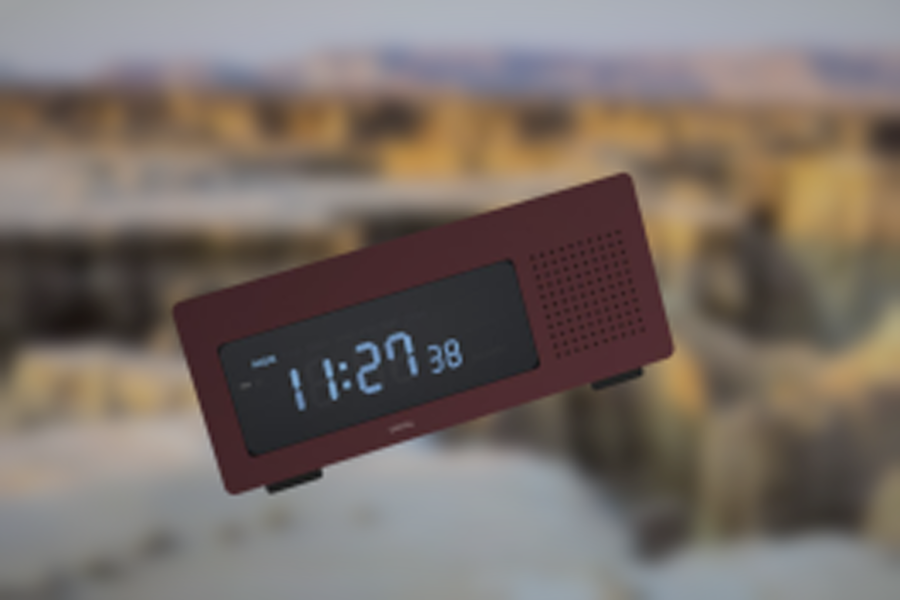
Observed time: 11:27:38
